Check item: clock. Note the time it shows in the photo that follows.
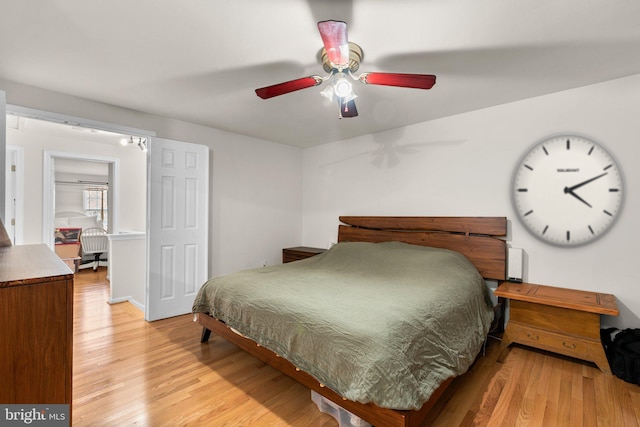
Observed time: 4:11
